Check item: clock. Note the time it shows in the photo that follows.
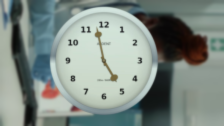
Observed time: 4:58
